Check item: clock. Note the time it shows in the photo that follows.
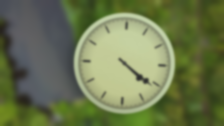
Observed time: 4:21
